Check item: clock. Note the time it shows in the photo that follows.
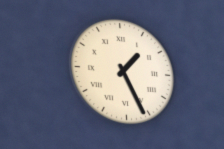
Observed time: 1:26
